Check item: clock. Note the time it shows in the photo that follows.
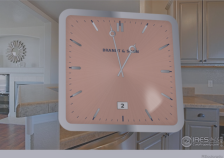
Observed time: 12:58
